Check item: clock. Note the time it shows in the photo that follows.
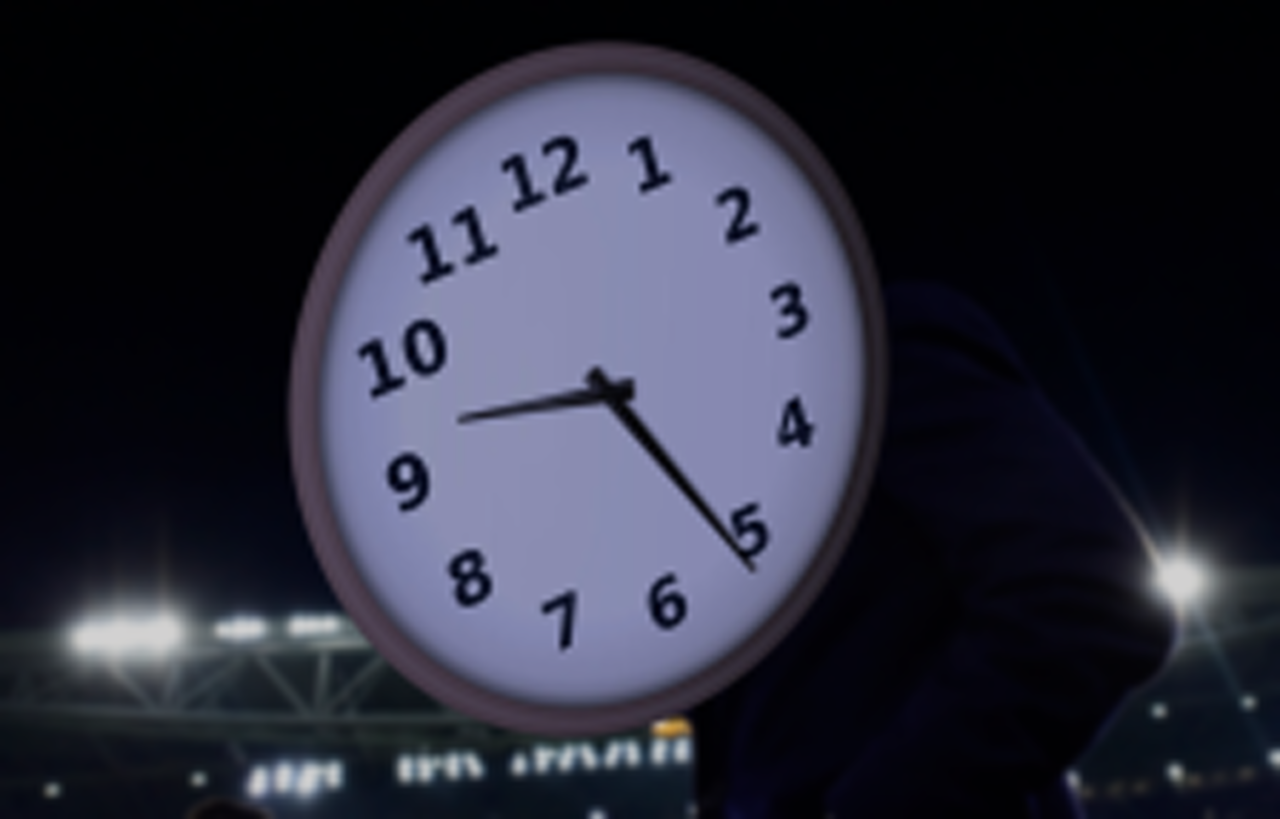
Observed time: 9:26
